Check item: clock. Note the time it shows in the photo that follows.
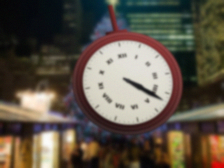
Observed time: 4:22
